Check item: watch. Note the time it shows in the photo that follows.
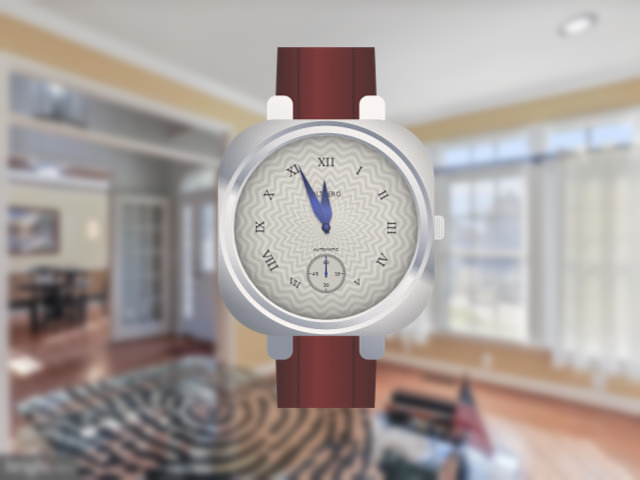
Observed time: 11:56
